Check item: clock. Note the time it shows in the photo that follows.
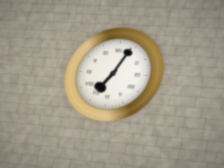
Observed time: 7:04
